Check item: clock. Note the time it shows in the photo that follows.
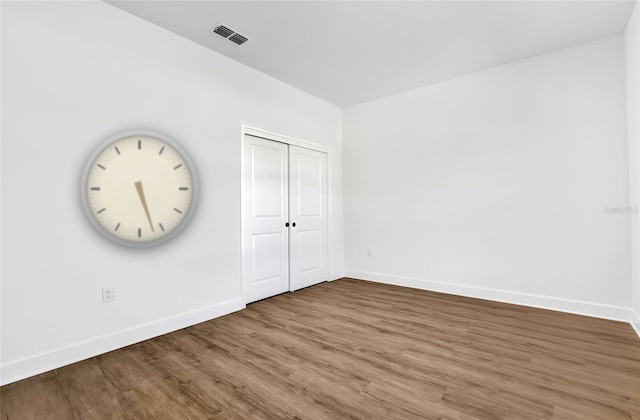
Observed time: 5:27
